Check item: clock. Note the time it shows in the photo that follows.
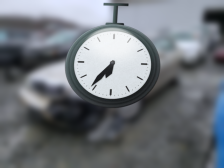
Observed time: 6:36
